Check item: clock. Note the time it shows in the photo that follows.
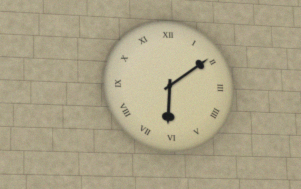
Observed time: 6:09
